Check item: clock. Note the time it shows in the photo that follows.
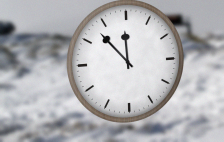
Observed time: 11:53
